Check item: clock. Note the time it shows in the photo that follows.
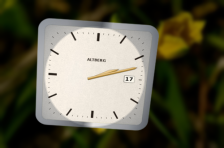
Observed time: 2:12
